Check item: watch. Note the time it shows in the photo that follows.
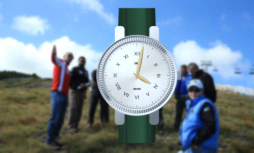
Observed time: 4:02
